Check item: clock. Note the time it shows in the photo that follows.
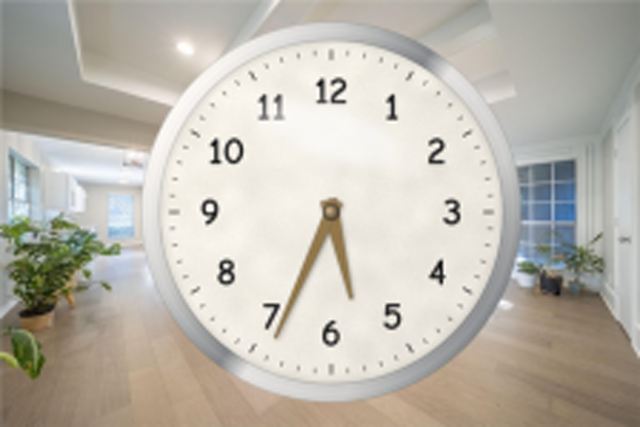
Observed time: 5:34
